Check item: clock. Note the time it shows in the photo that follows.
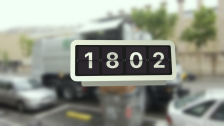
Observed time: 18:02
